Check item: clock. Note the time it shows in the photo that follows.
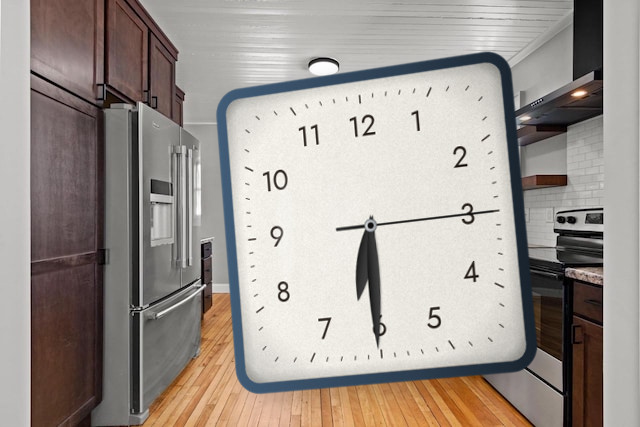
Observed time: 6:30:15
